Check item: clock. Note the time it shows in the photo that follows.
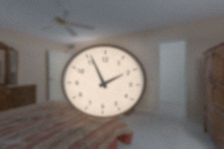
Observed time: 1:56
